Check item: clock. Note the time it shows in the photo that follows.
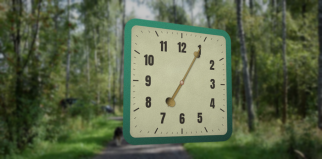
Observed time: 7:05
